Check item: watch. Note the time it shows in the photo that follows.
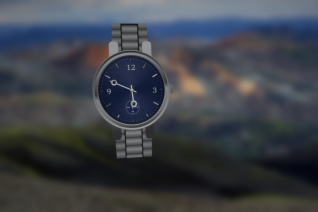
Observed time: 5:49
